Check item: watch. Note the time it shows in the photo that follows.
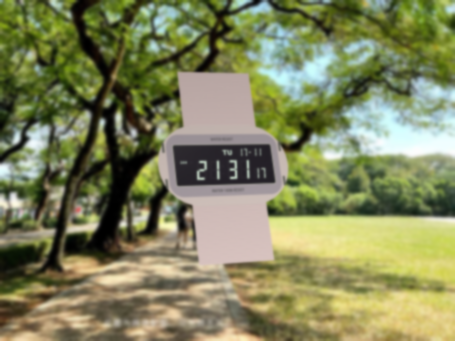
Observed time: 21:31
